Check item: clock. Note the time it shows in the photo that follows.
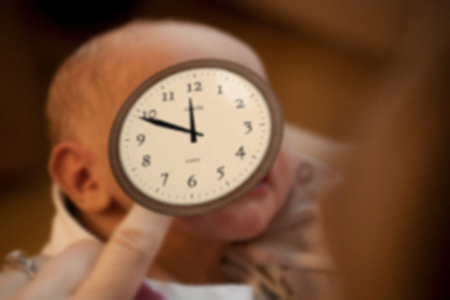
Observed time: 11:49
